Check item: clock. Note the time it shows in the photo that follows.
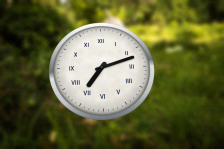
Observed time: 7:12
